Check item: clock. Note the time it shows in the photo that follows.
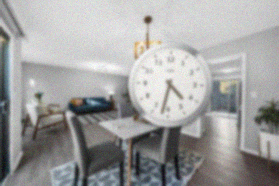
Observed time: 4:32
